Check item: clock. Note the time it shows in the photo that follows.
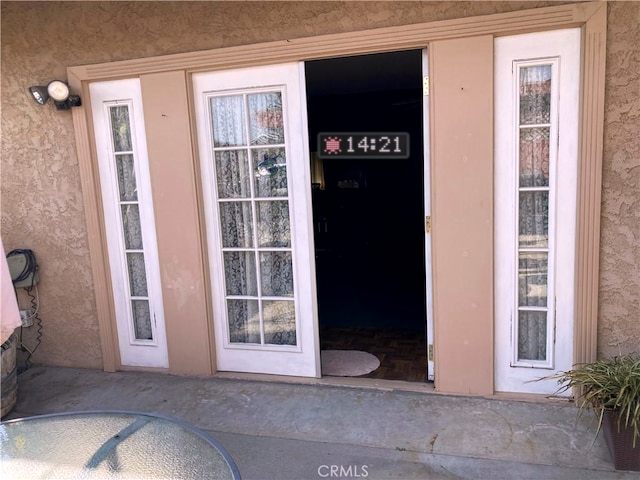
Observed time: 14:21
